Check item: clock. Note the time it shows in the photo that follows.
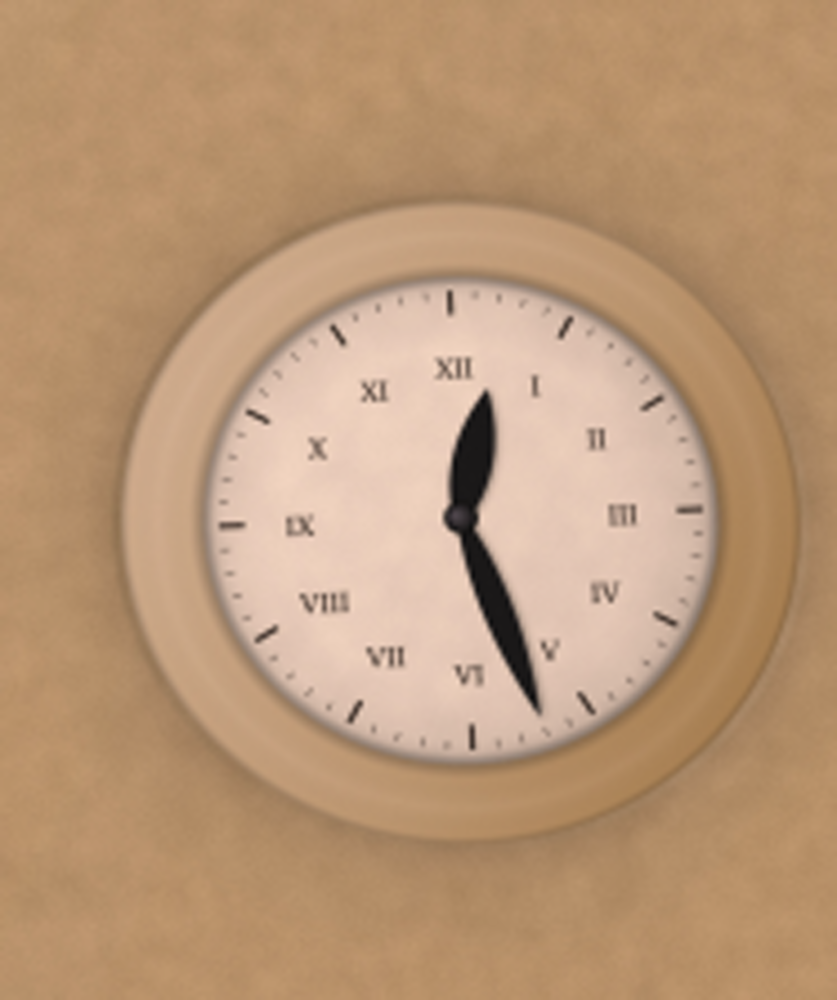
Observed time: 12:27
